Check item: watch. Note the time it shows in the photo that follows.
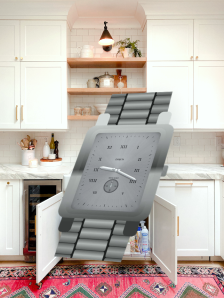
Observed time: 9:19
